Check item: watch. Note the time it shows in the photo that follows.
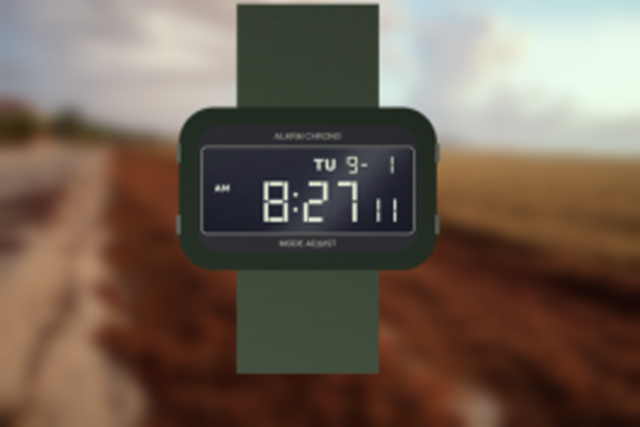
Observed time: 8:27:11
